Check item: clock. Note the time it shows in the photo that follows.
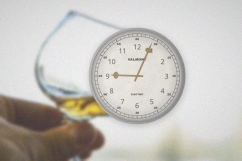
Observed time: 9:04
